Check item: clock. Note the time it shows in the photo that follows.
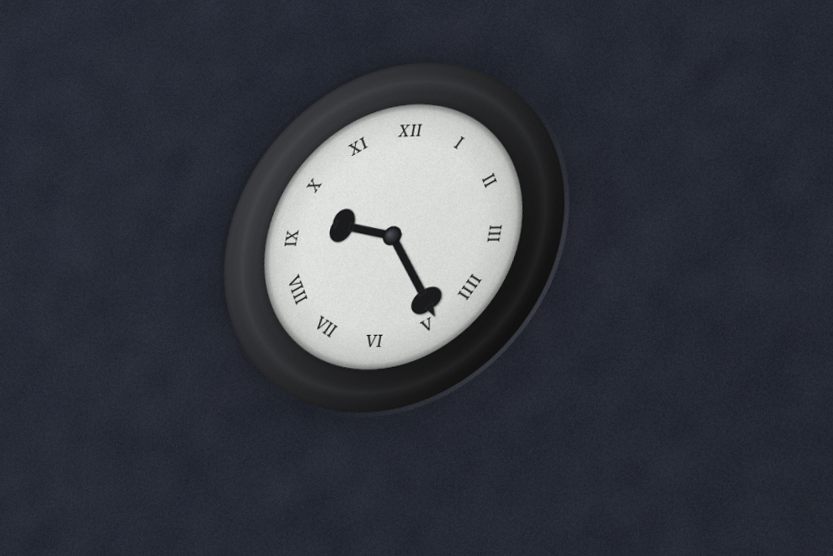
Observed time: 9:24
